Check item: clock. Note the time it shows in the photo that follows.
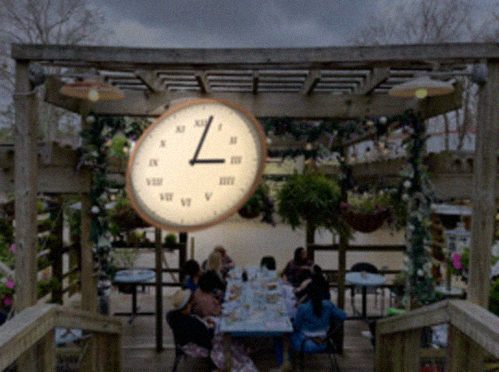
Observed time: 3:02
